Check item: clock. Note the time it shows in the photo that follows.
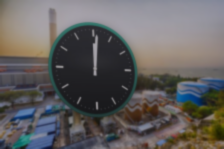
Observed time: 12:01
